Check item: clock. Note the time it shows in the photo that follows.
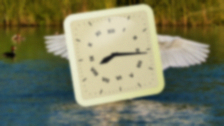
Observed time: 8:16
